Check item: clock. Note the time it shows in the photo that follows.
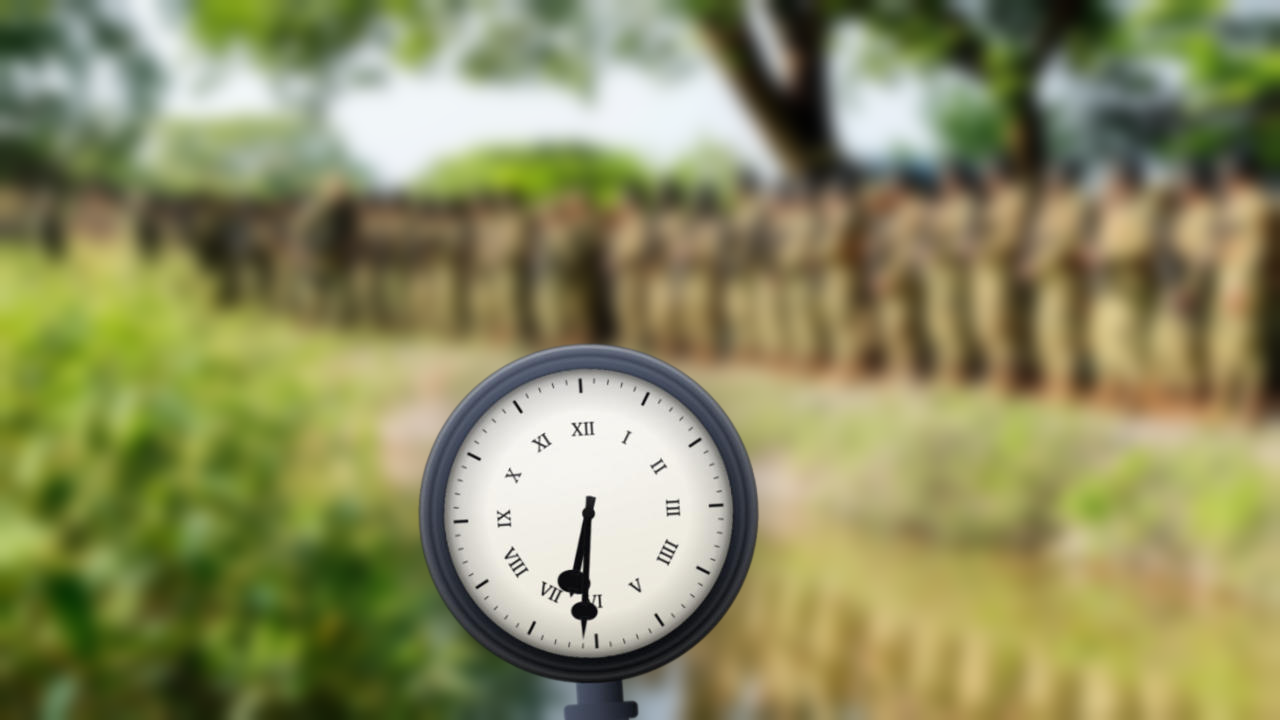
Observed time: 6:31
